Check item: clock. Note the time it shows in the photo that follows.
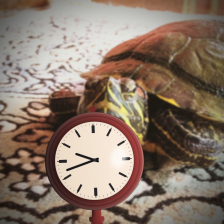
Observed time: 9:42
